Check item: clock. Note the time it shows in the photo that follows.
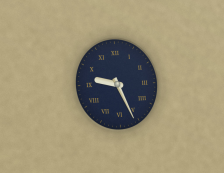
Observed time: 9:26
